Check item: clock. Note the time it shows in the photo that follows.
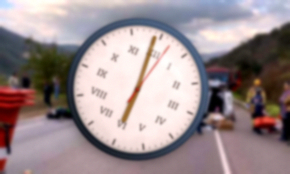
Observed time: 5:59:02
